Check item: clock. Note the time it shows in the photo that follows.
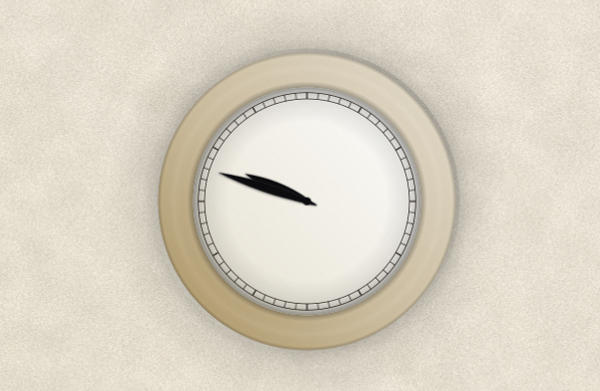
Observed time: 9:48
